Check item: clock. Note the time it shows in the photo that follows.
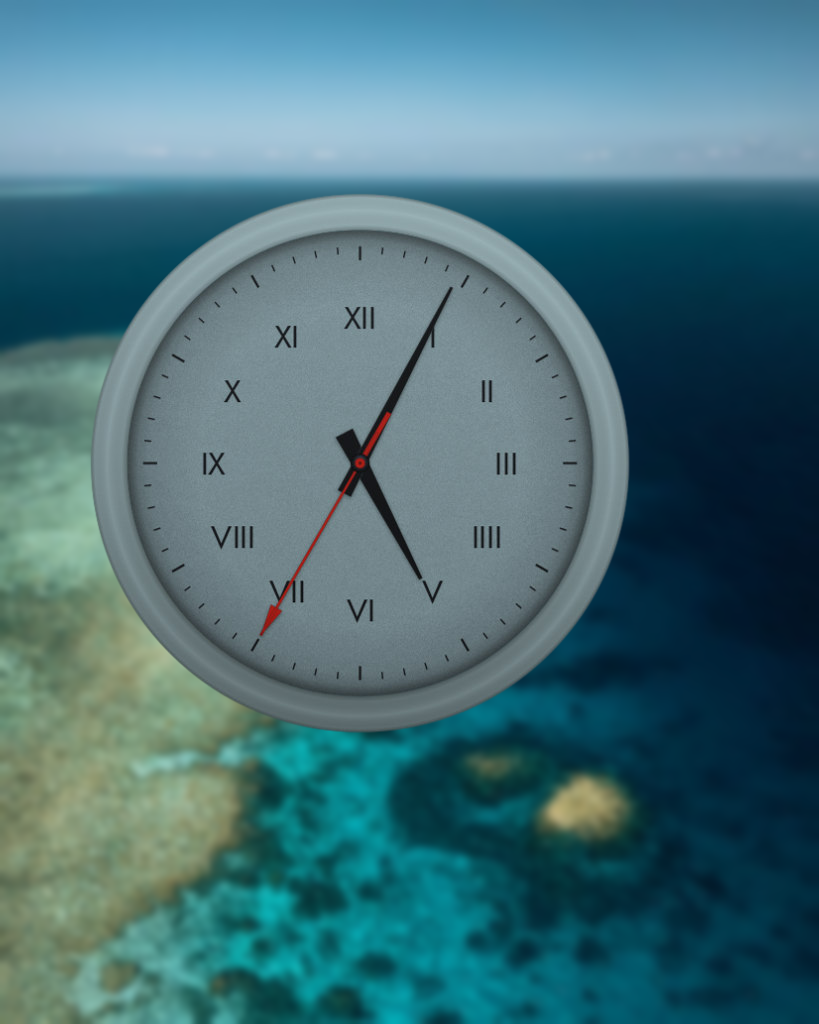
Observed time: 5:04:35
